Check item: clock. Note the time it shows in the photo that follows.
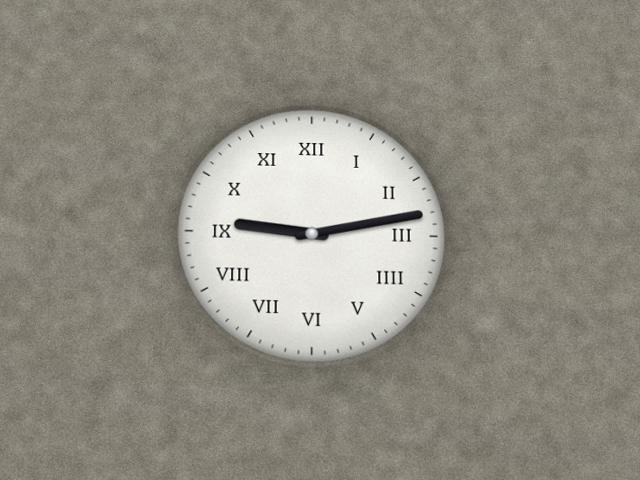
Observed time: 9:13
